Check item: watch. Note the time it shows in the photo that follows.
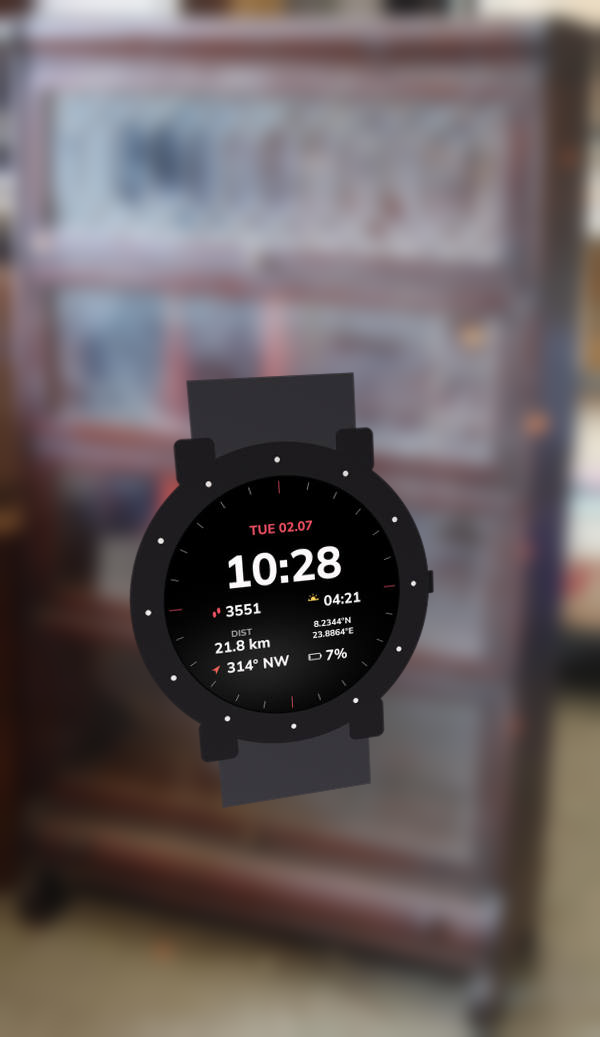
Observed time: 10:28
